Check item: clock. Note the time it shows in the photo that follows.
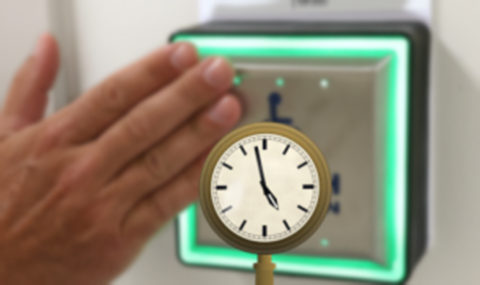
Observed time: 4:58
